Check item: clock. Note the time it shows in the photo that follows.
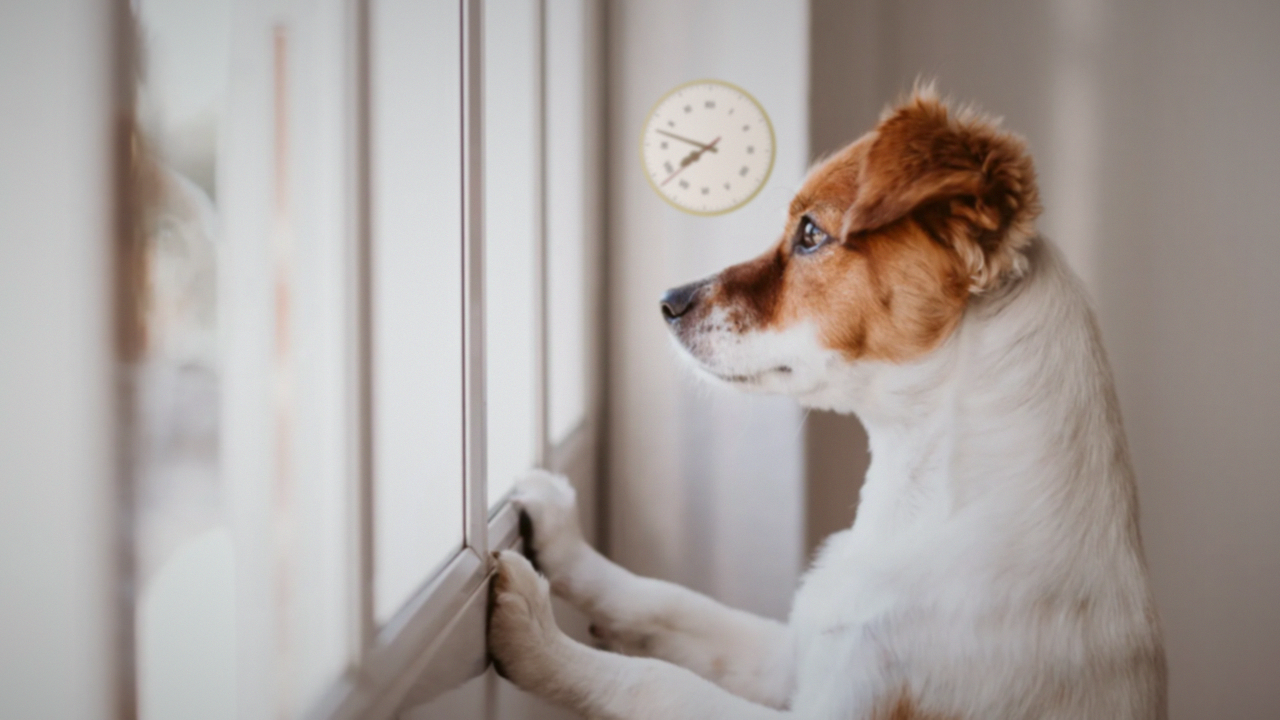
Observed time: 7:47:38
